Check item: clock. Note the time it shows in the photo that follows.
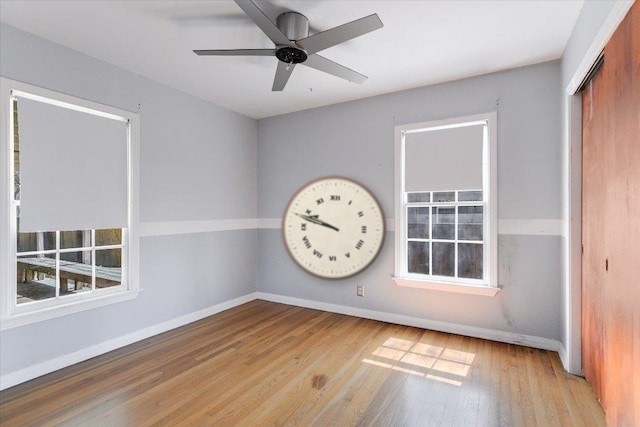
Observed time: 9:48
